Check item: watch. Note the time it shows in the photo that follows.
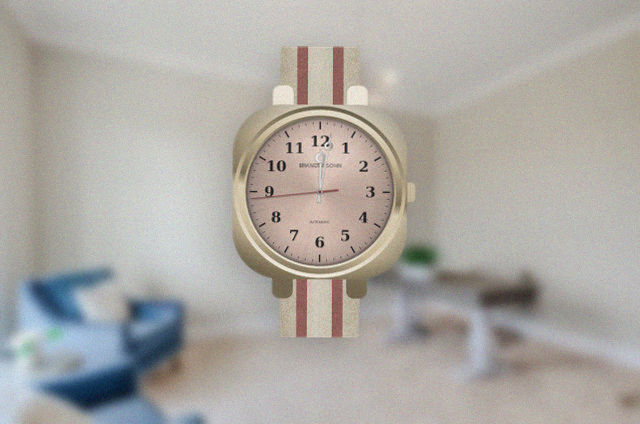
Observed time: 12:01:44
